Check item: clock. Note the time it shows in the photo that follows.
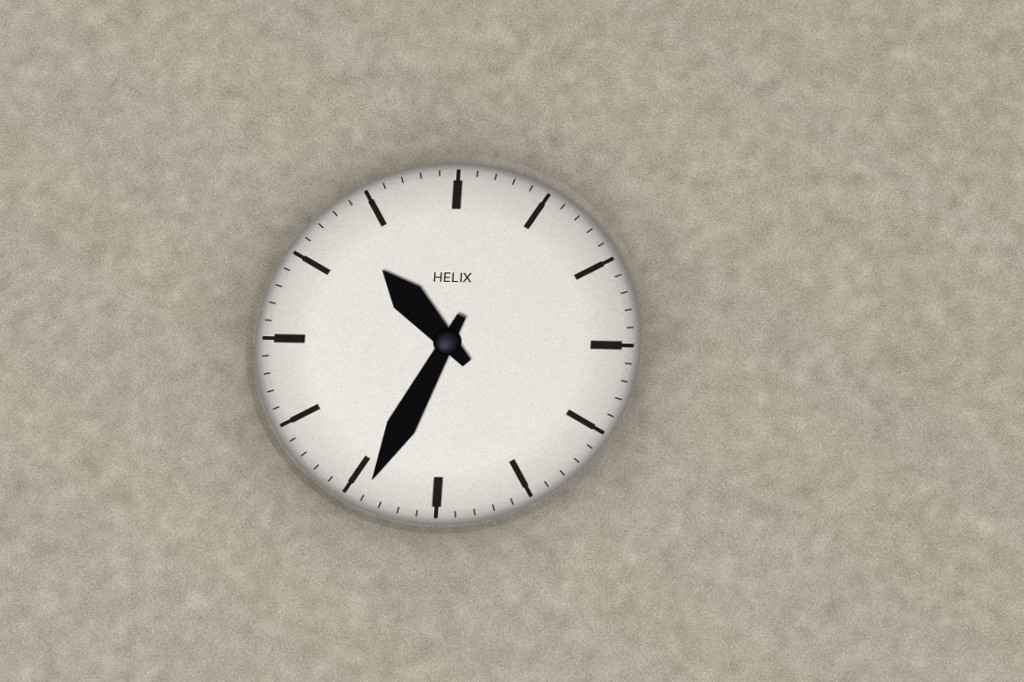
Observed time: 10:34
